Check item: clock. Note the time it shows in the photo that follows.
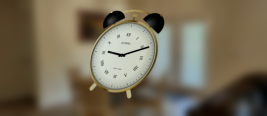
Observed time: 9:11
